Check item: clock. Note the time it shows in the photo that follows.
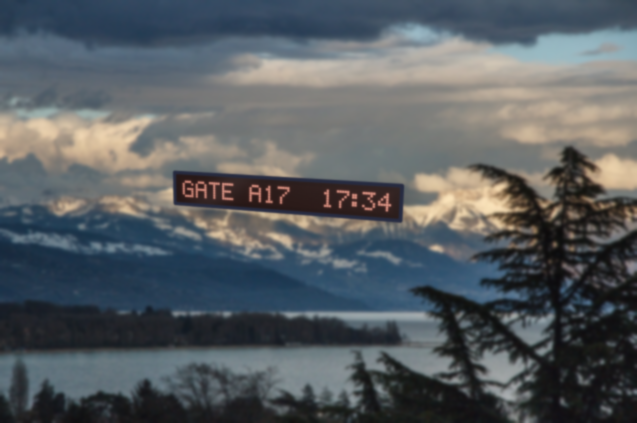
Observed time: 17:34
